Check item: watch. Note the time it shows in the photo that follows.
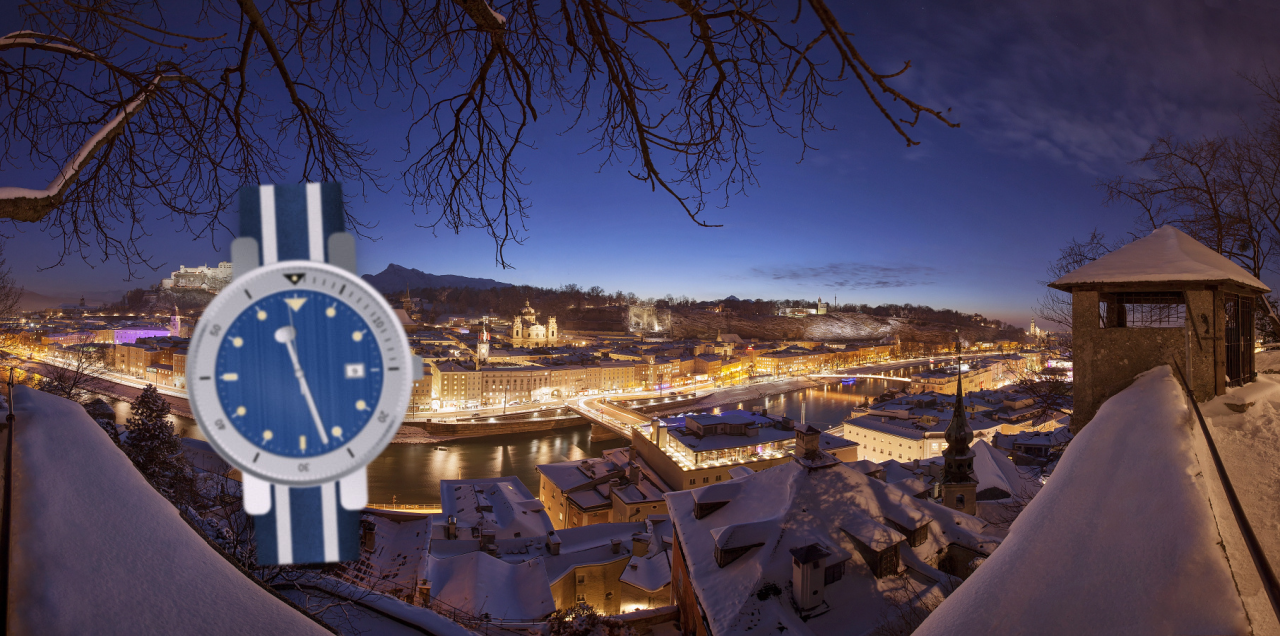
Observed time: 11:26:59
